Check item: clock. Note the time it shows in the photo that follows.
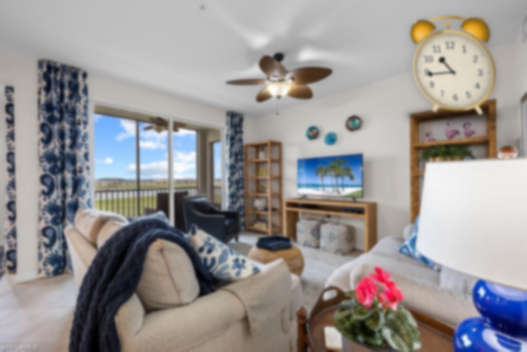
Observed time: 10:44
